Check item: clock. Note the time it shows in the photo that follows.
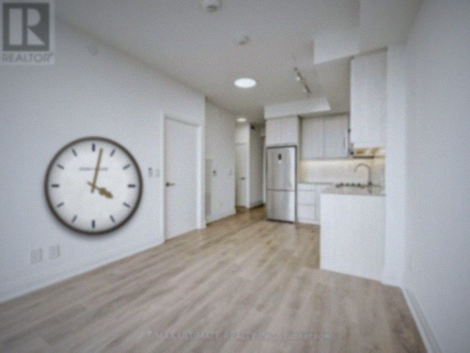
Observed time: 4:02
